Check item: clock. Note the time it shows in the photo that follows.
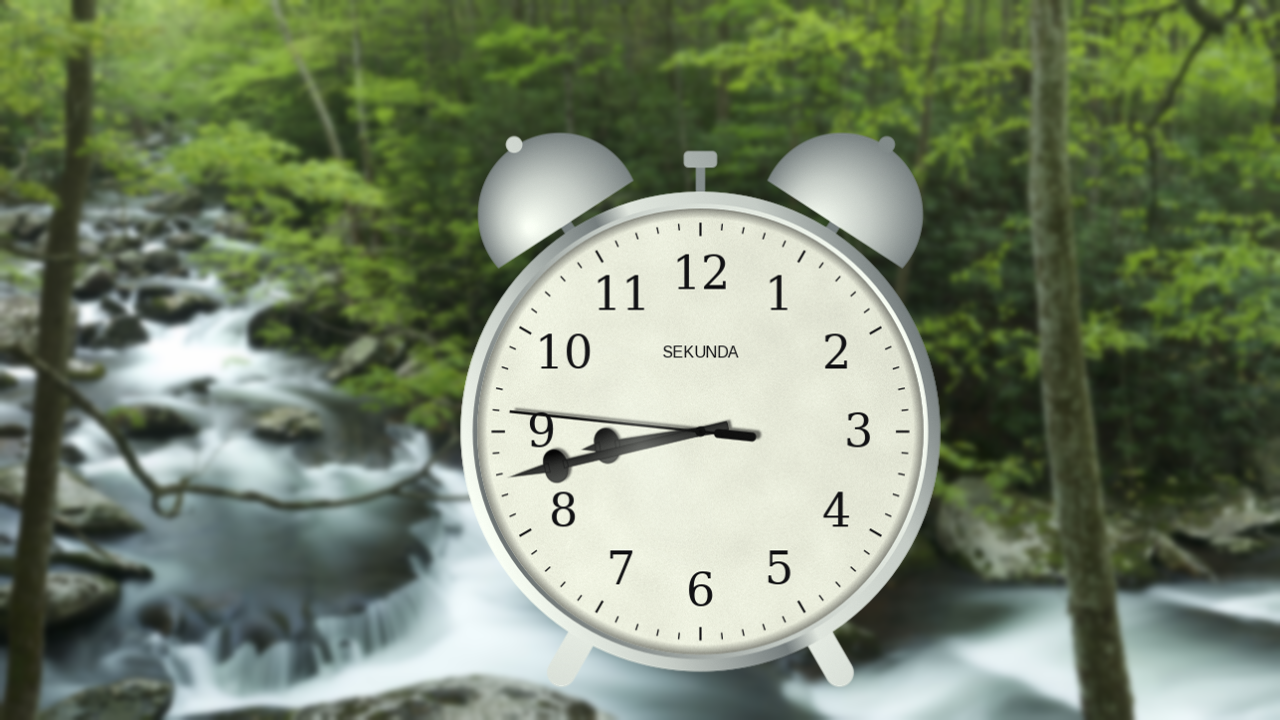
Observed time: 8:42:46
